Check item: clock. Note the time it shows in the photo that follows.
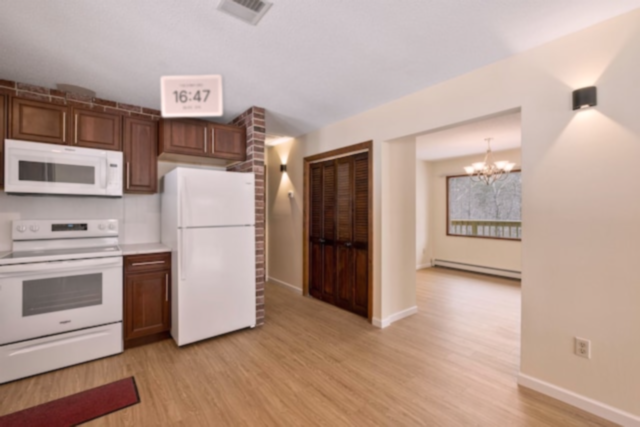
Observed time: 16:47
